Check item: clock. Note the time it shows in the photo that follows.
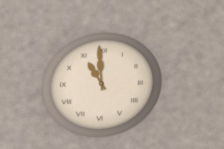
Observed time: 10:59
